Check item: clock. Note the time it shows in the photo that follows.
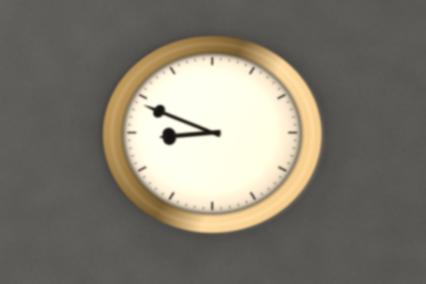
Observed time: 8:49
